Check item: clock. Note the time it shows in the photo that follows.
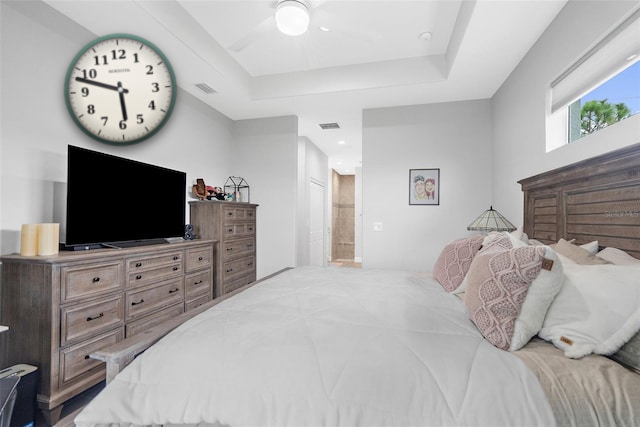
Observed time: 5:48
